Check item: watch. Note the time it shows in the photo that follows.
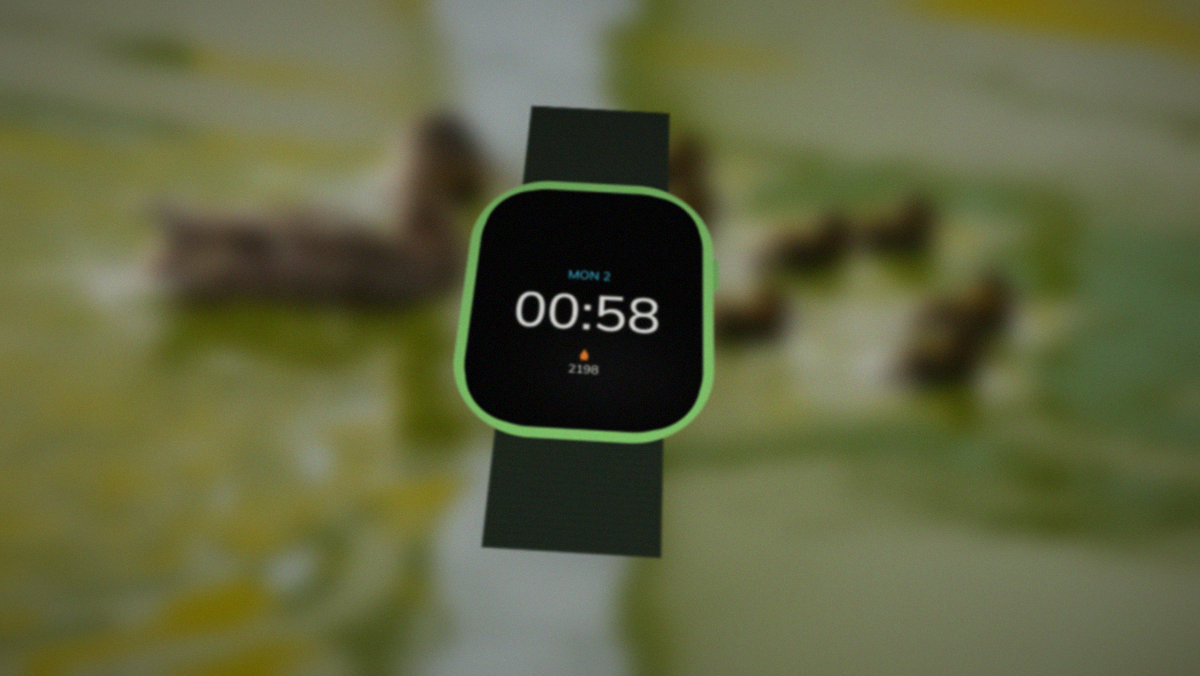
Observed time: 0:58
